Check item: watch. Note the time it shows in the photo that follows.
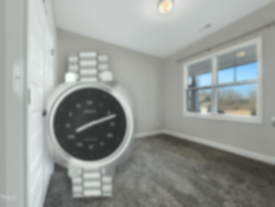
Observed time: 8:12
